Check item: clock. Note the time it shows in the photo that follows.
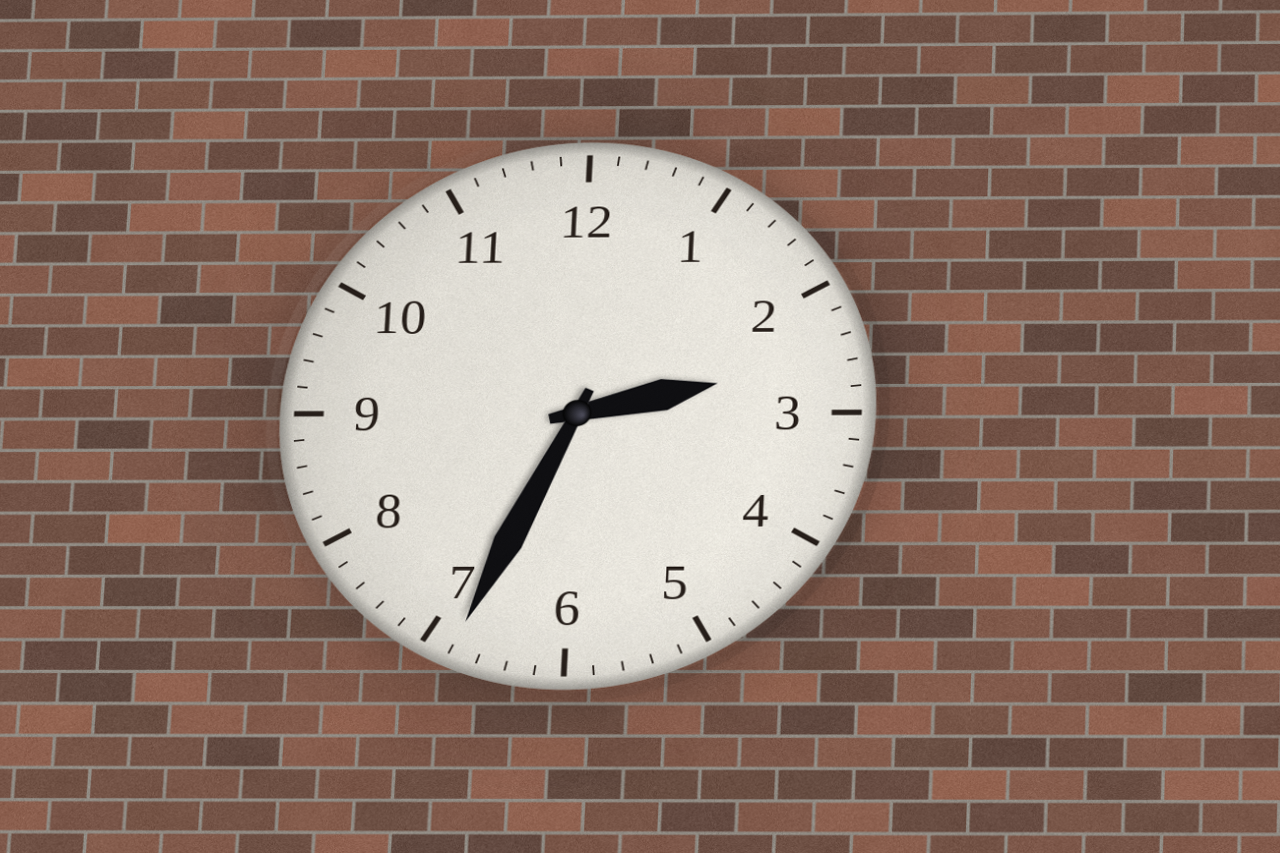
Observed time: 2:34
